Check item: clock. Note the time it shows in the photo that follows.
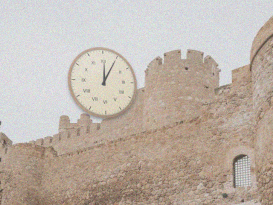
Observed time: 12:05
